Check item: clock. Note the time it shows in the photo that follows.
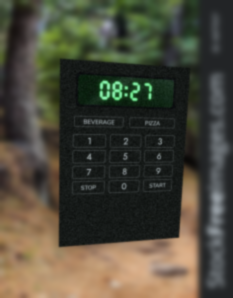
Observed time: 8:27
